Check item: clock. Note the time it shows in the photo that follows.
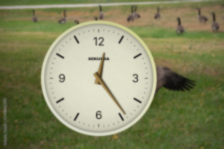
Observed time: 12:24
